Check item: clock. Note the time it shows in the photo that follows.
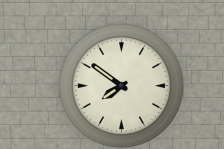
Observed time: 7:51
